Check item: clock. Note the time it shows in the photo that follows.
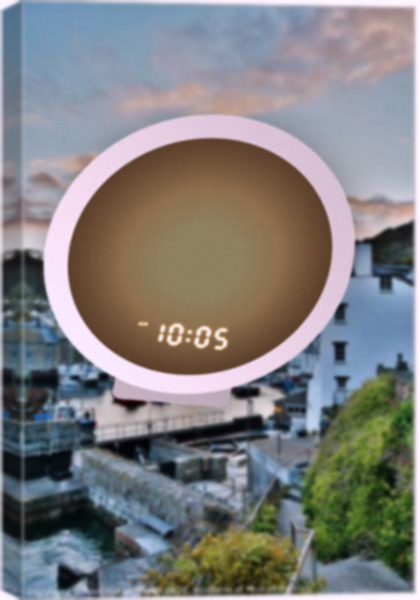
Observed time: 10:05
